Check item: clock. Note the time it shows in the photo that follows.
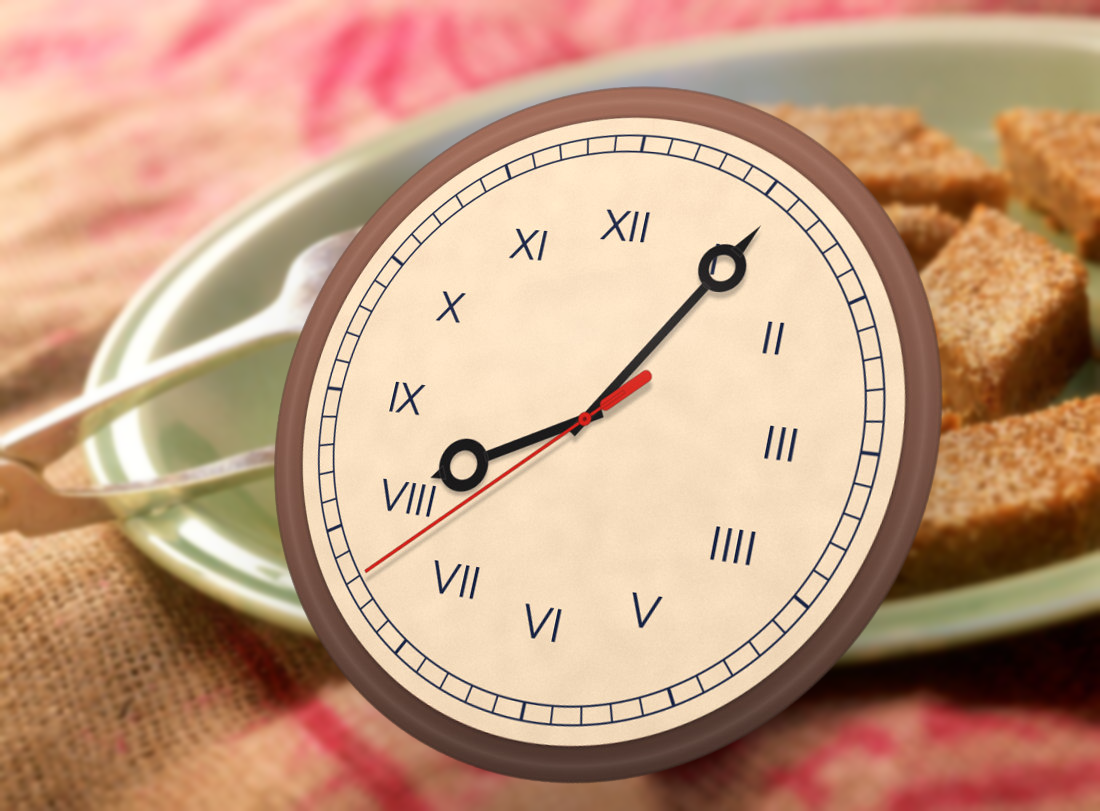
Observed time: 8:05:38
